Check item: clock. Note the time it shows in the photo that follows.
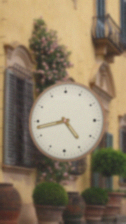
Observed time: 4:43
